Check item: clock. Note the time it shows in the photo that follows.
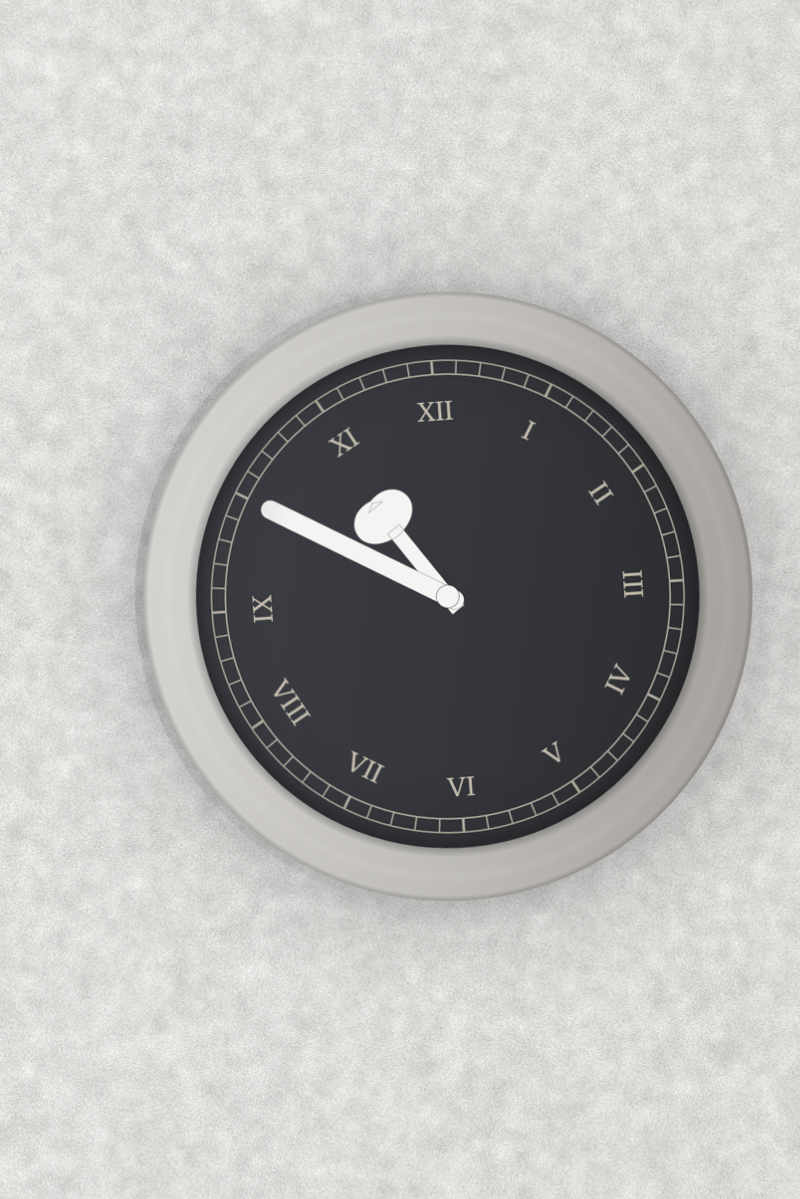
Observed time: 10:50
